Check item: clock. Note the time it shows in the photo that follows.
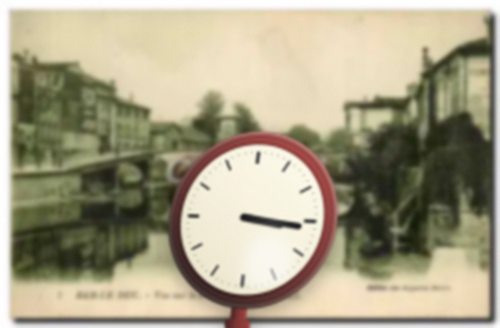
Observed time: 3:16
